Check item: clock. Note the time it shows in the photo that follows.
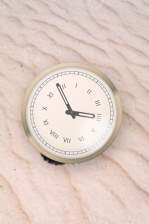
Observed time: 3:59
